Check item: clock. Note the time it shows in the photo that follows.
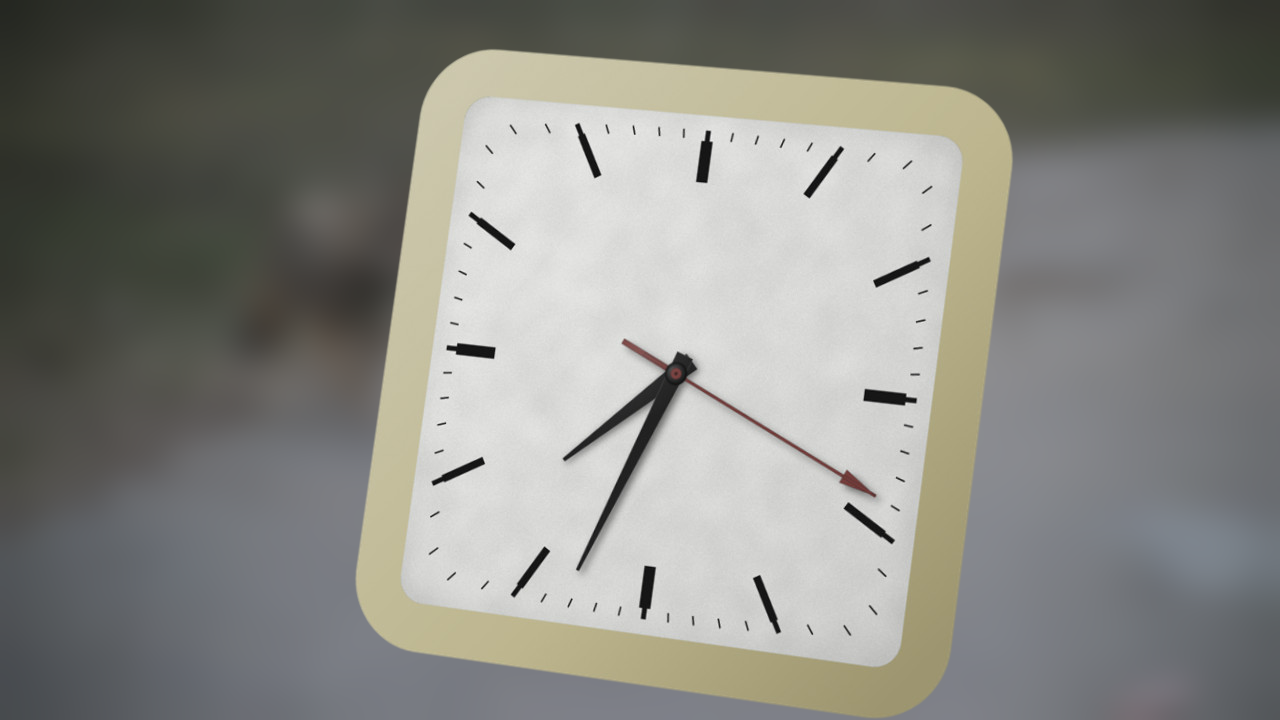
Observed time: 7:33:19
